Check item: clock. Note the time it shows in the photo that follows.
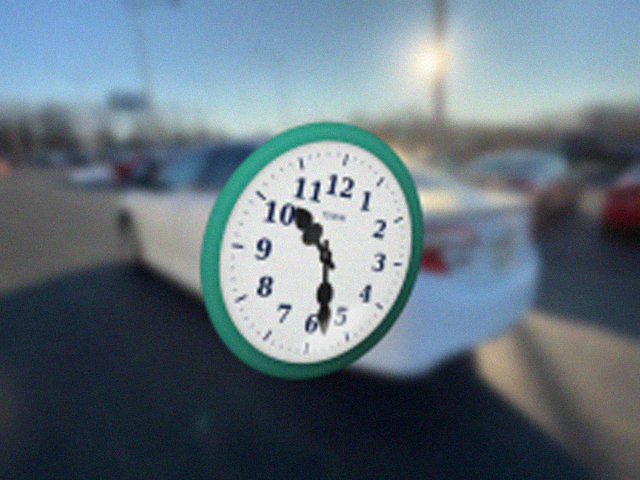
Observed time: 10:28
